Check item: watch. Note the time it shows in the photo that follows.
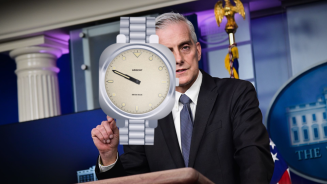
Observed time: 9:49
